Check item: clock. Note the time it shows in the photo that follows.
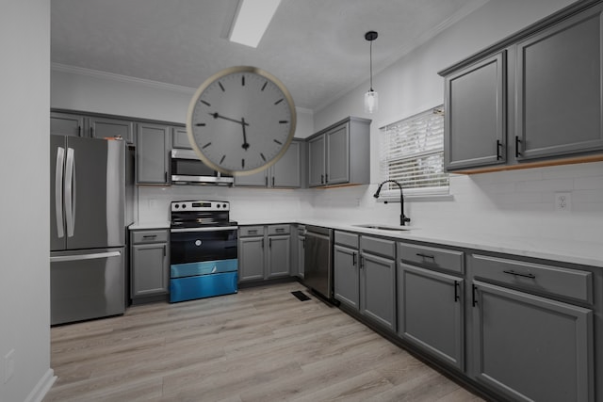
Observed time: 5:48
